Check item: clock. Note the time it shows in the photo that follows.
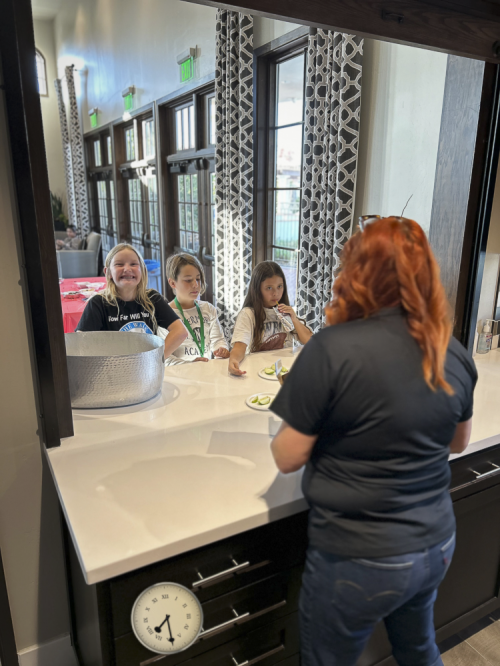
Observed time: 7:29
